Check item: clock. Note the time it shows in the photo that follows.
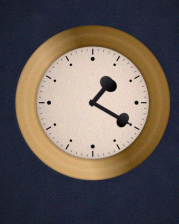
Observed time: 1:20
